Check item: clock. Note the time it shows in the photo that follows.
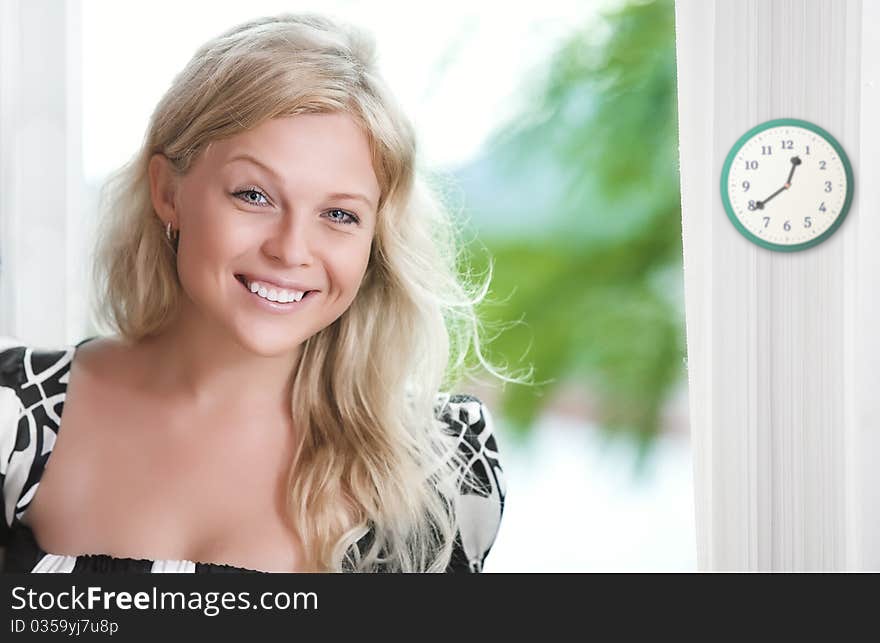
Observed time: 12:39
